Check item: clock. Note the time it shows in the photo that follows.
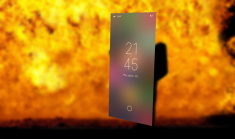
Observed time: 21:45
